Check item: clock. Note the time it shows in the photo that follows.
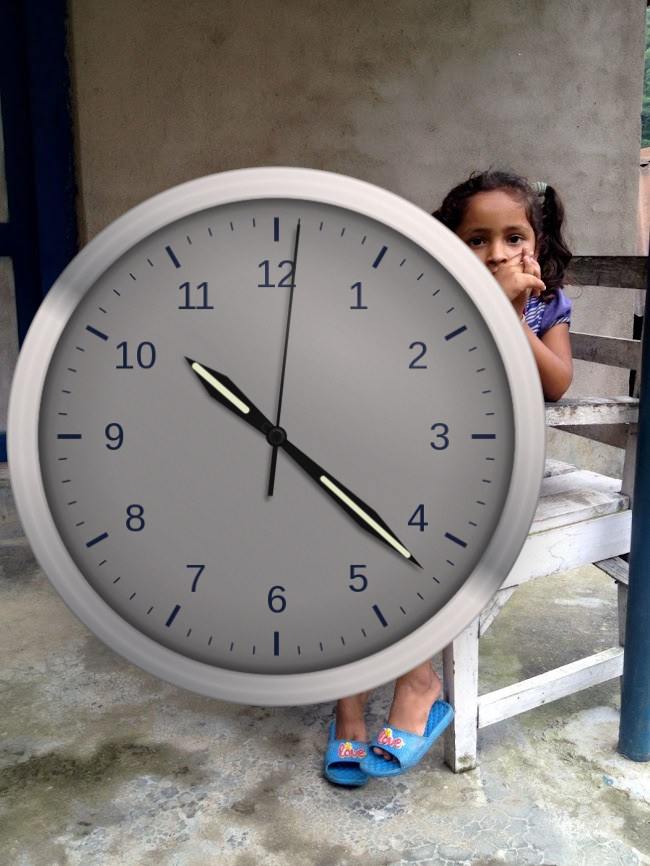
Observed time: 10:22:01
